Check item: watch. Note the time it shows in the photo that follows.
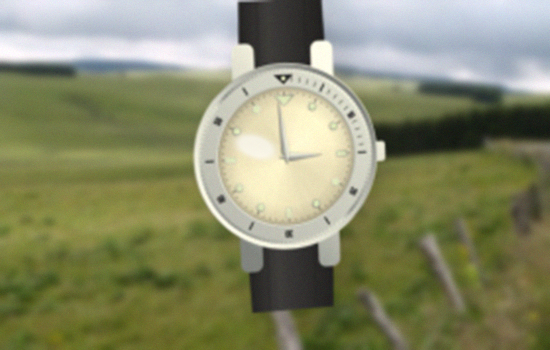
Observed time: 2:59
